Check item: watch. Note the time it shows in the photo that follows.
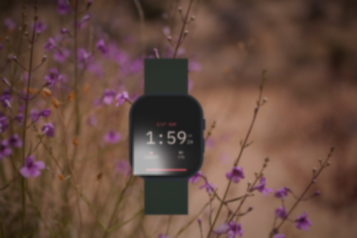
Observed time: 1:59
